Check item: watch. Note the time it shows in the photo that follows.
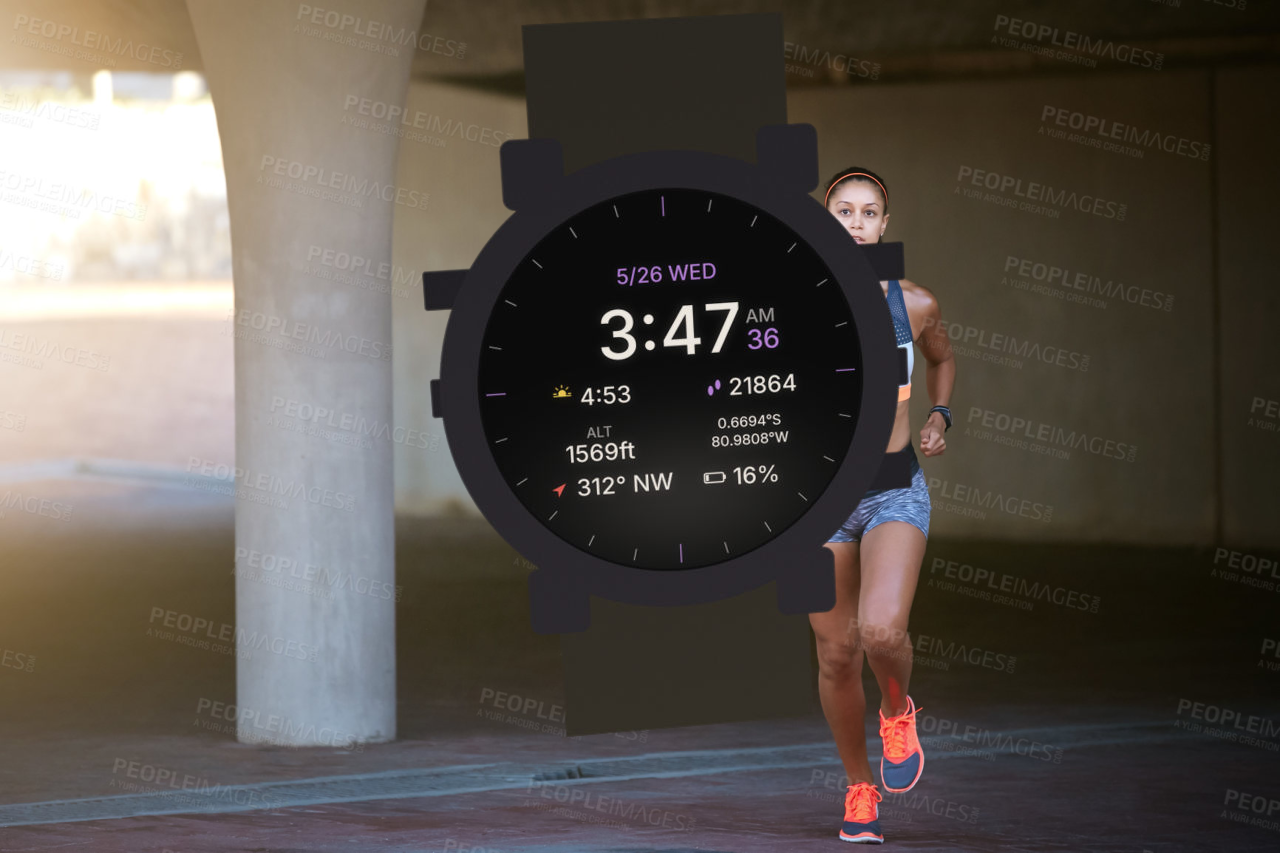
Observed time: 3:47:36
